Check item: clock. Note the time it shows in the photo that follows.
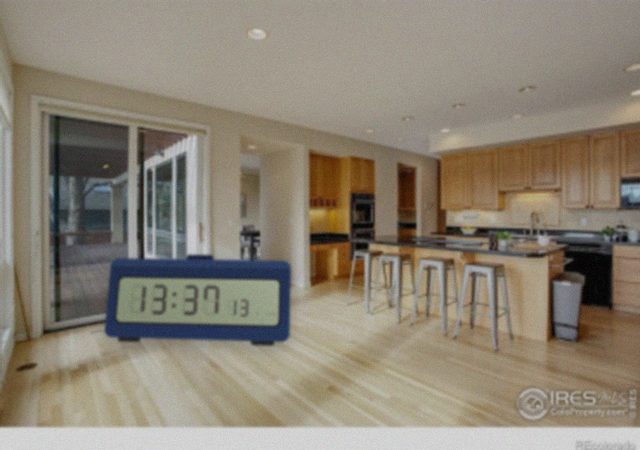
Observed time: 13:37:13
